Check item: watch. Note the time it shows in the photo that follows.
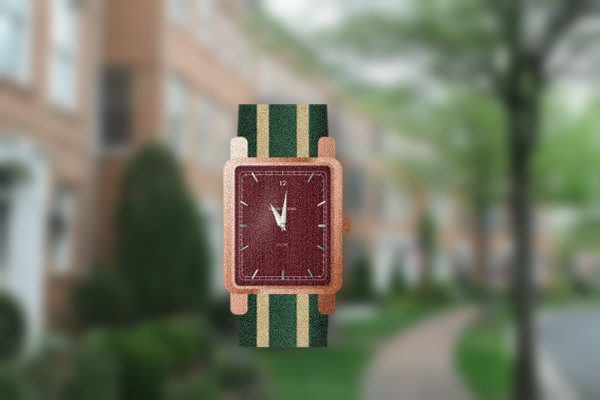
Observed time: 11:01
